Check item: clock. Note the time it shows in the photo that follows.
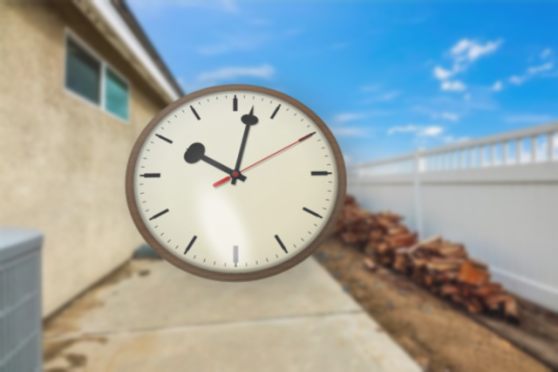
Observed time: 10:02:10
